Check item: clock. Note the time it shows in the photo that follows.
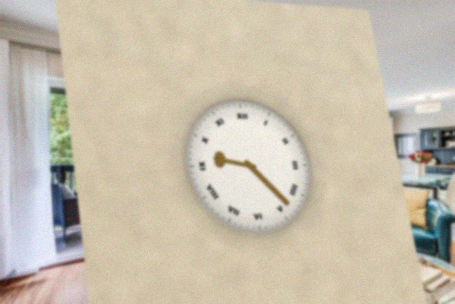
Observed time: 9:23
